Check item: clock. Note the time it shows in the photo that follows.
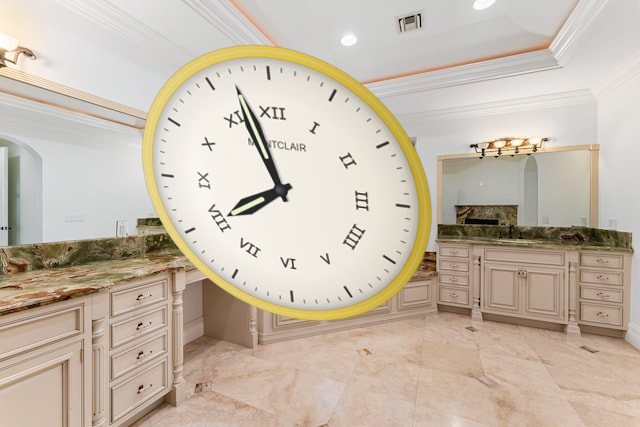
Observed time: 7:57
